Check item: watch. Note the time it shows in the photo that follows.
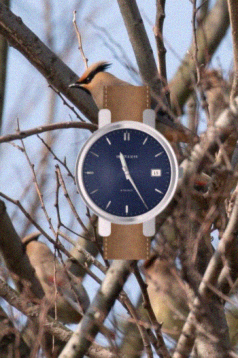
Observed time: 11:25
